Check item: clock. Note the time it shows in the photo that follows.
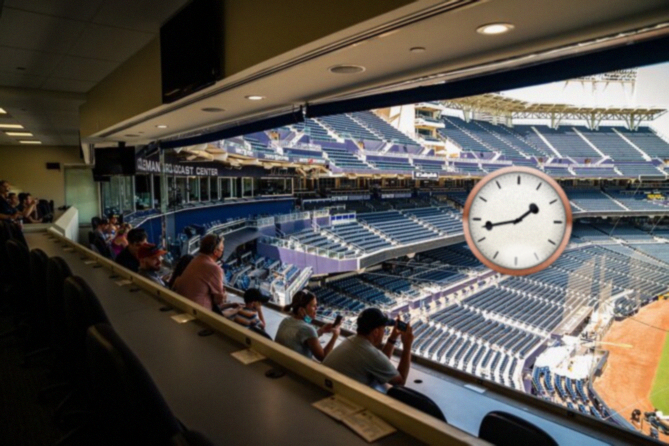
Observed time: 1:43
